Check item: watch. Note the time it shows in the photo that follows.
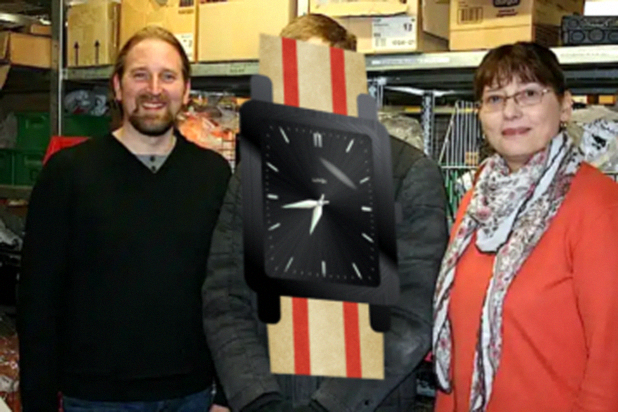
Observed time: 6:43
